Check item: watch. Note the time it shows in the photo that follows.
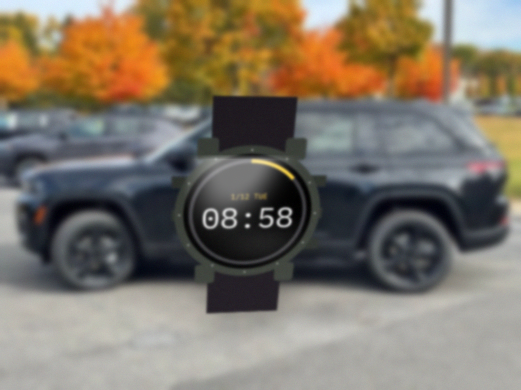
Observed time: 8:58
